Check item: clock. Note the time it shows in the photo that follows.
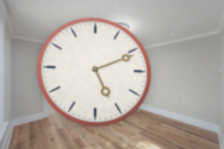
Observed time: 5:11
